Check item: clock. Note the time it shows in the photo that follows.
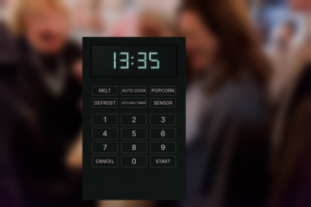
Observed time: 13:35
